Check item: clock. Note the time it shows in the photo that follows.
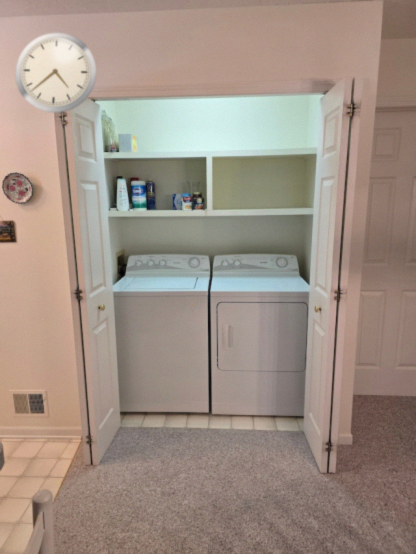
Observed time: 4:38
